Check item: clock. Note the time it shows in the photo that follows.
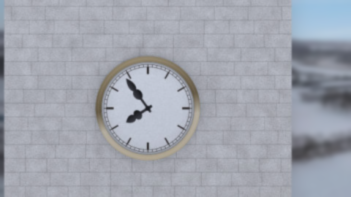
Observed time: 7:54
